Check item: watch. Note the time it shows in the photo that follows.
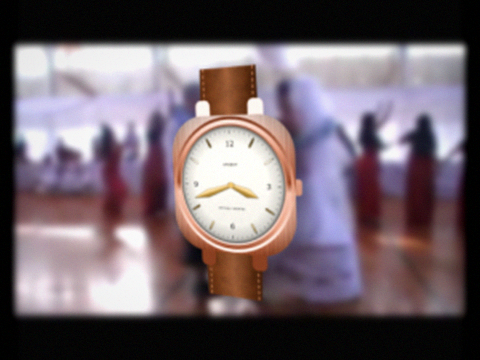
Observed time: 3:42
